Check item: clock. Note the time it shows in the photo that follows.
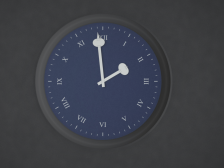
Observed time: 1:59
